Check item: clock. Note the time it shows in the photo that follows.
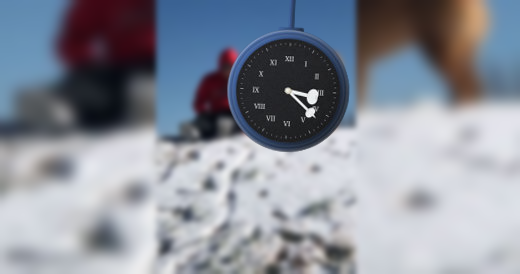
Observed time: 3:22
